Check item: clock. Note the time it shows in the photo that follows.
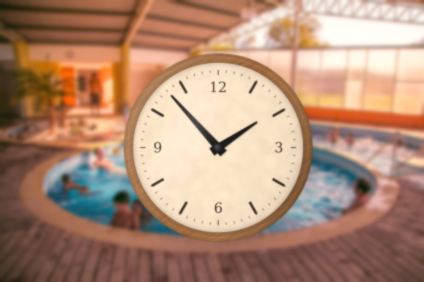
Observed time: 1:53
